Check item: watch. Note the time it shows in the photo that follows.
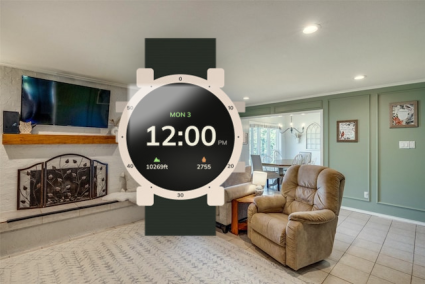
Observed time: 12:00
